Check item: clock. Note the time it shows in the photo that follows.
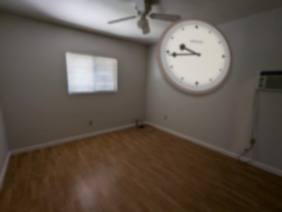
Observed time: 9:44
